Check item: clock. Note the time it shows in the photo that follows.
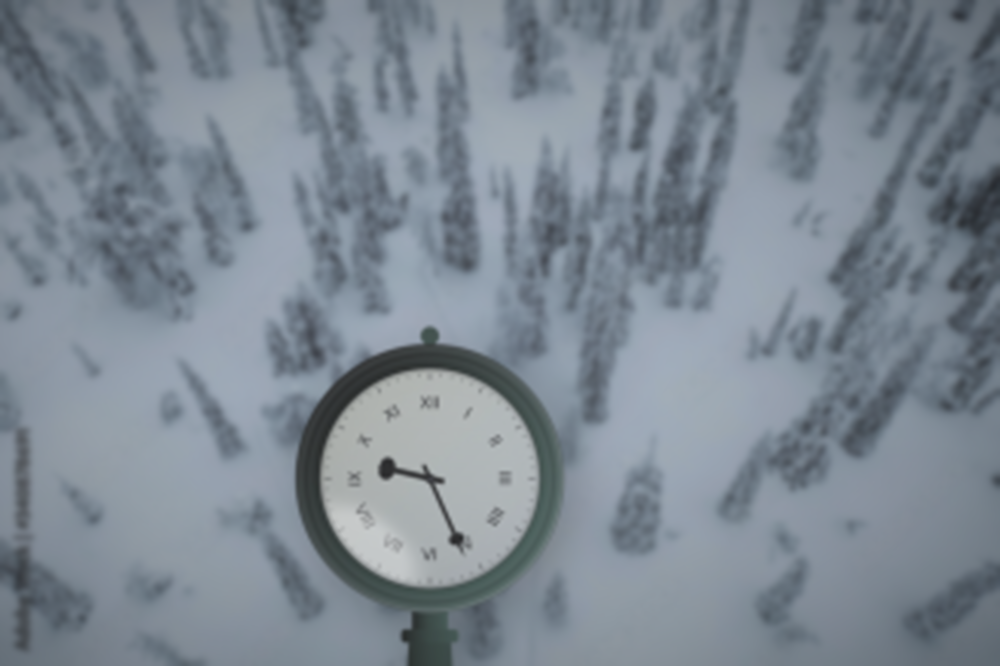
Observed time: 9:26
